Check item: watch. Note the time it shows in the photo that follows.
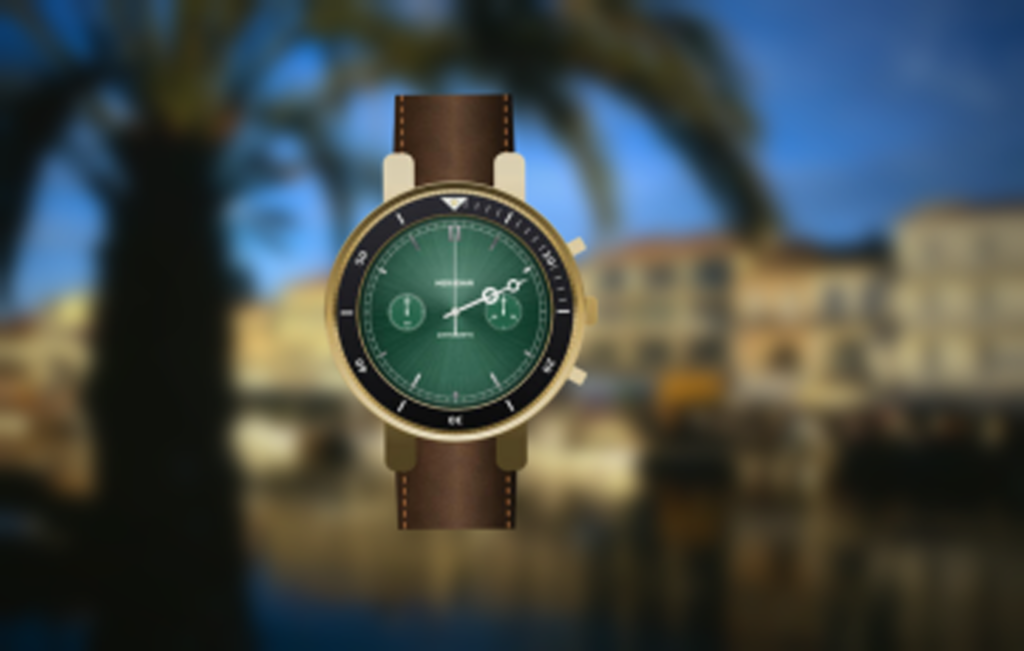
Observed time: 2:11
